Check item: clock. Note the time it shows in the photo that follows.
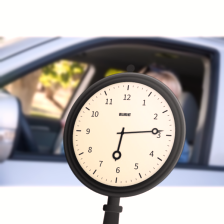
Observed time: 6:14
